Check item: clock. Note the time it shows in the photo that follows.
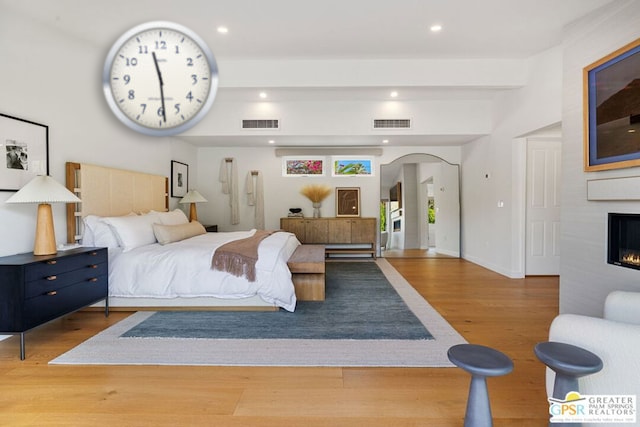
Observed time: 11:29
